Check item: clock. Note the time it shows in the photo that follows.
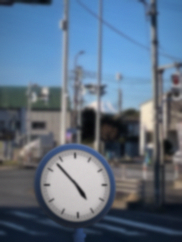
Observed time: 4:53
